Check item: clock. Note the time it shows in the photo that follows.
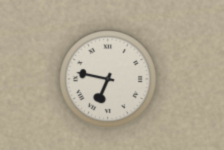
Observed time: 6:47
